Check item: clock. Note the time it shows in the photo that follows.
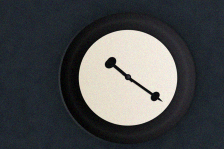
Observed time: 10:21
